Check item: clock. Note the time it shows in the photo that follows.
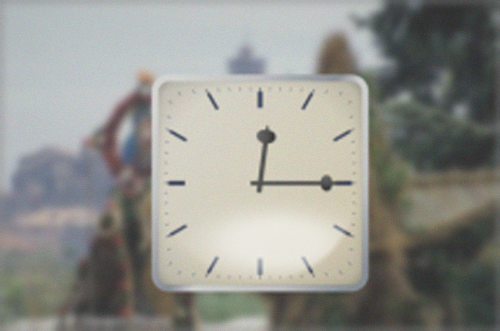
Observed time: 12:15
